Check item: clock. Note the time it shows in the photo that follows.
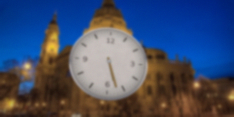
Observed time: 5:27
